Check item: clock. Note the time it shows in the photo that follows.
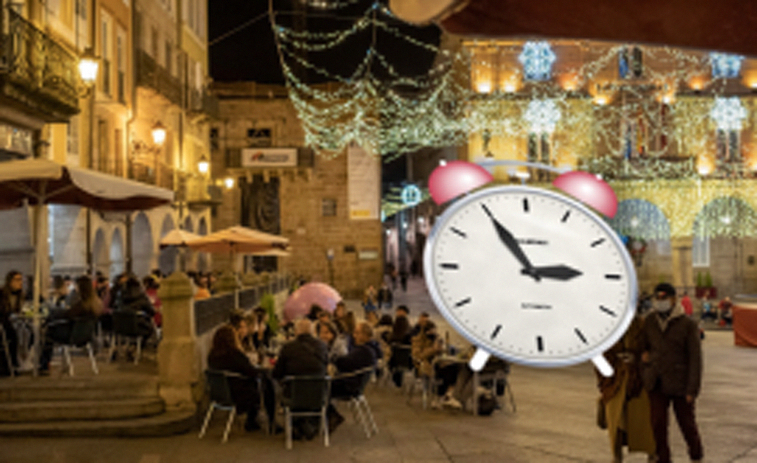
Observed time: 2:55
